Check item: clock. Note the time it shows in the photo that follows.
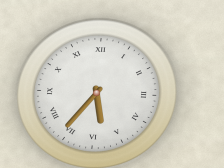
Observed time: 5:36
